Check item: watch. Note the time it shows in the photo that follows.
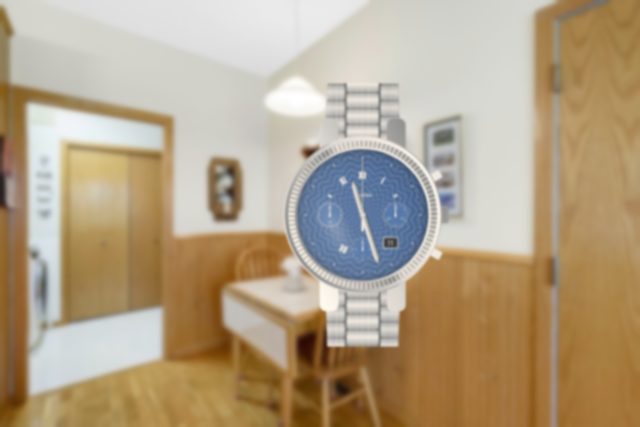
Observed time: 11:27
